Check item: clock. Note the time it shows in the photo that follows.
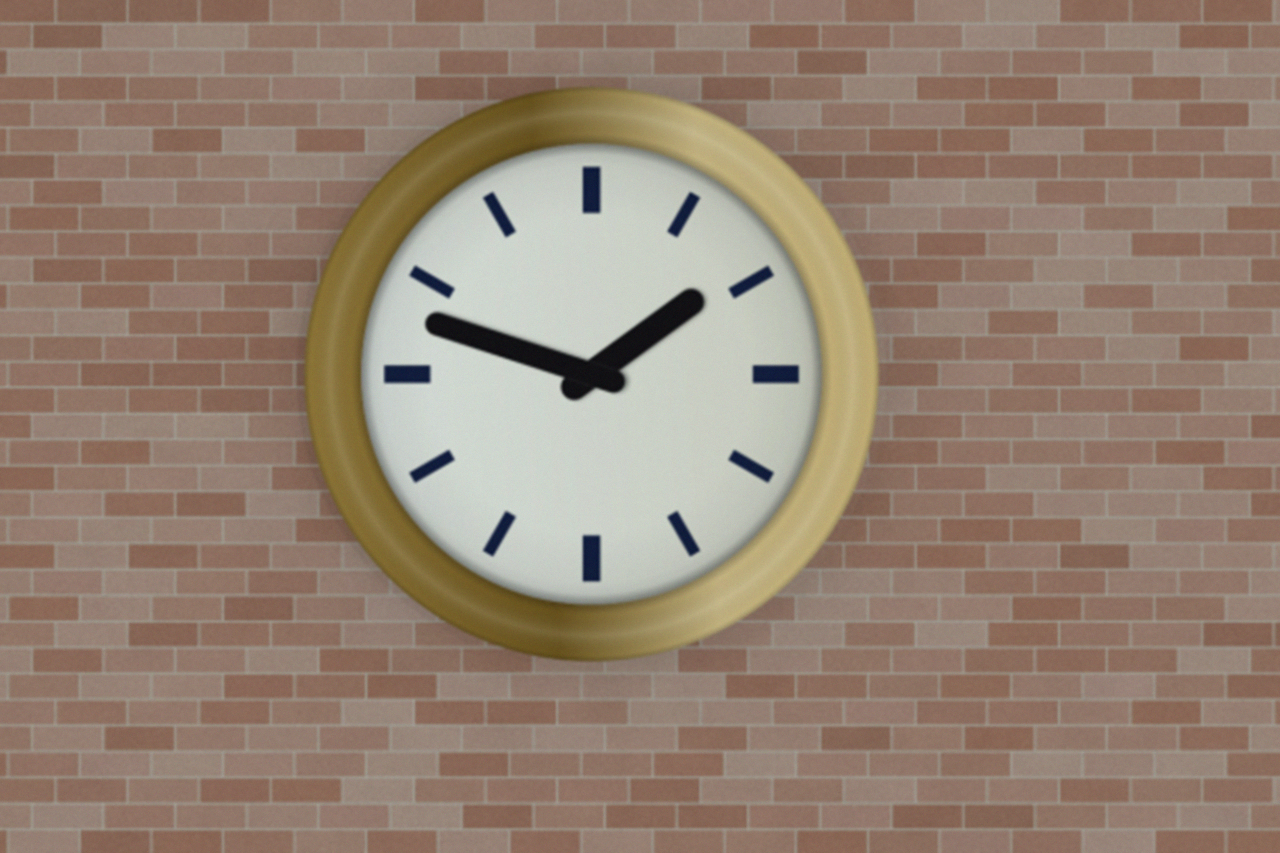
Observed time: 1:48
